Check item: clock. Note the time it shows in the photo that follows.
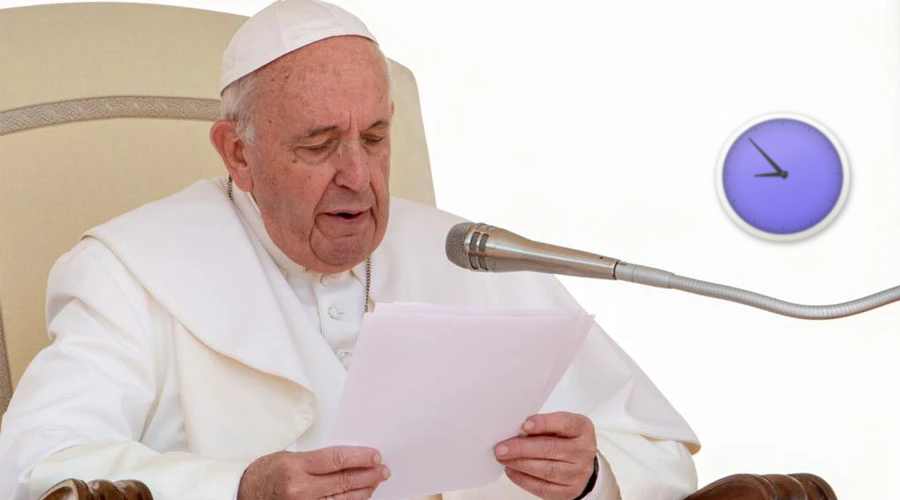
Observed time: 8:53
